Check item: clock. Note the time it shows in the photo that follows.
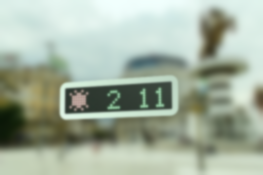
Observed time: 2:11
